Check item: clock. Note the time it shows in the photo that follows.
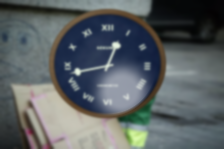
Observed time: 12:43
